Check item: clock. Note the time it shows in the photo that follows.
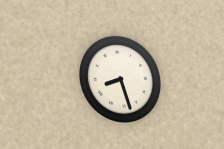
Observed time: 8:28
